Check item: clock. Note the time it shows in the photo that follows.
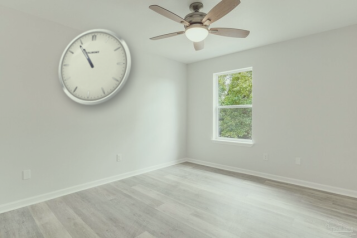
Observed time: 10:54
